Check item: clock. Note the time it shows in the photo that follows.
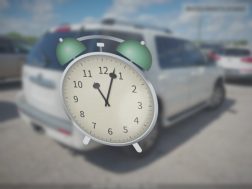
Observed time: 11:03
